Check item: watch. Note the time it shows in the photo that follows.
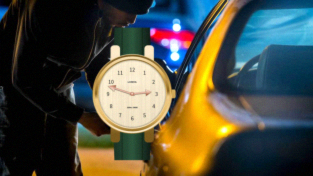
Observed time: 2:48
